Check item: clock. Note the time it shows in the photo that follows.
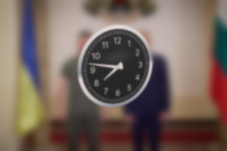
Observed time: 7:47
